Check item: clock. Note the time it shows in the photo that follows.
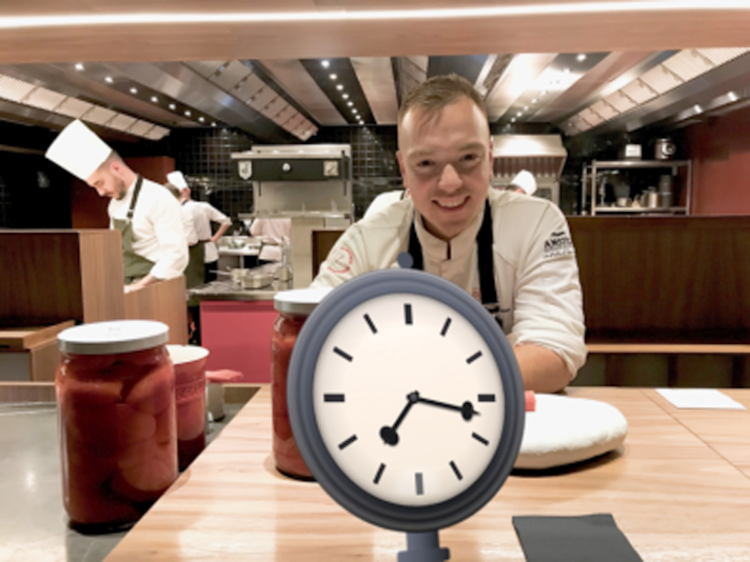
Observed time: 7:17
